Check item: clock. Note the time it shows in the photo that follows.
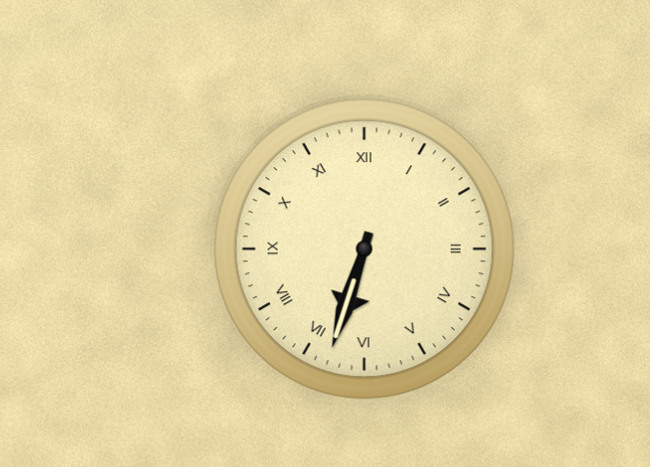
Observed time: 6:33
